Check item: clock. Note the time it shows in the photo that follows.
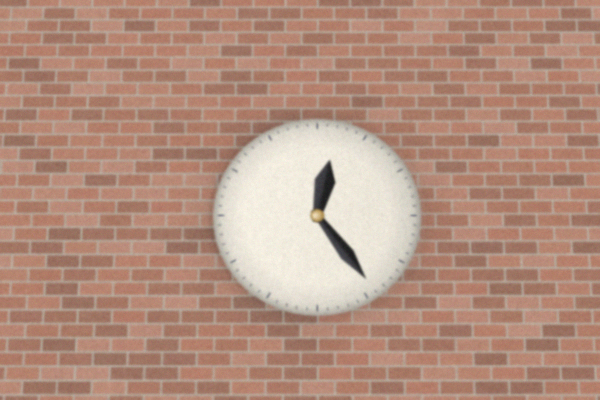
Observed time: 12:24
